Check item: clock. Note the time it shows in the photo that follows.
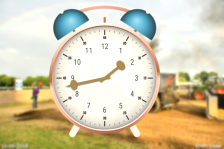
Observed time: 1:43
